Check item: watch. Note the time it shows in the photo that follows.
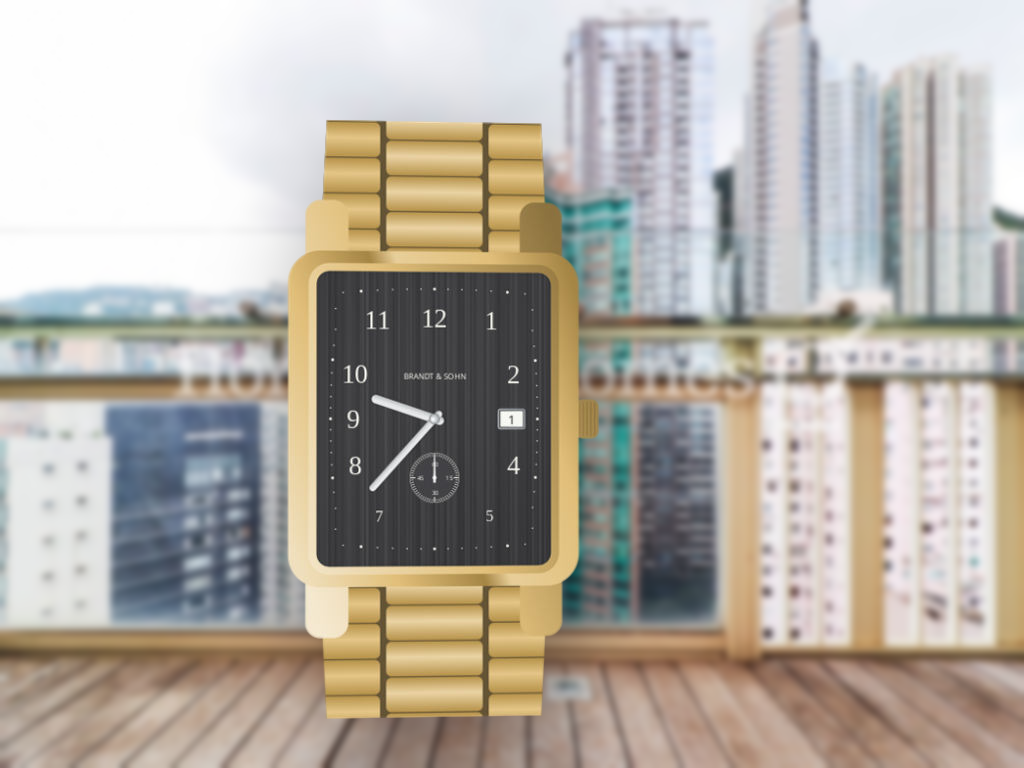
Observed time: 9:37
